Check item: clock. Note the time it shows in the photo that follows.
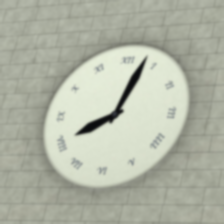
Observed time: 8:03
